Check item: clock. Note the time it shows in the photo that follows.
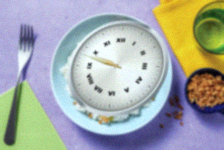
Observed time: 9:48
